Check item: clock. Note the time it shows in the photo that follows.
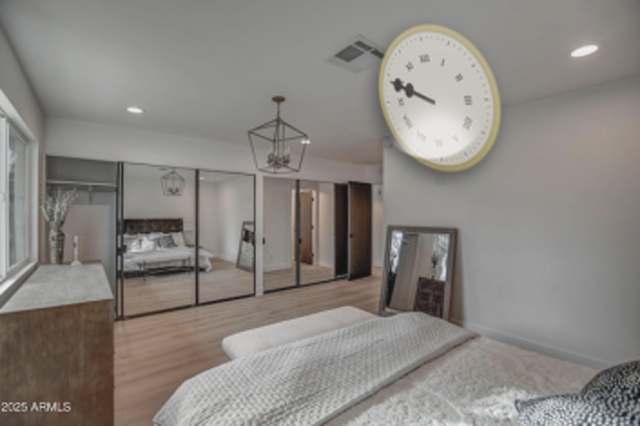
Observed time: 9:49
